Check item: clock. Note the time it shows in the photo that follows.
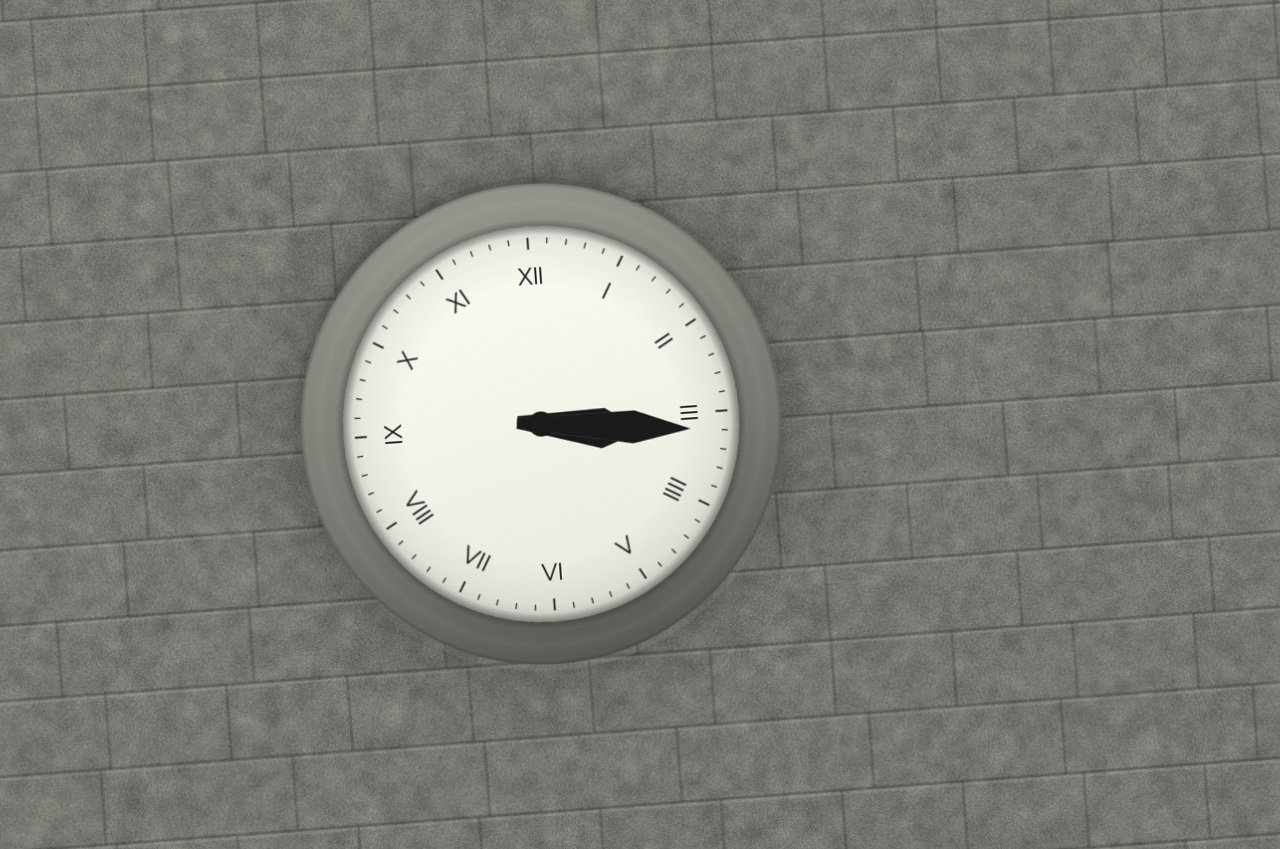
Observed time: 3:16
